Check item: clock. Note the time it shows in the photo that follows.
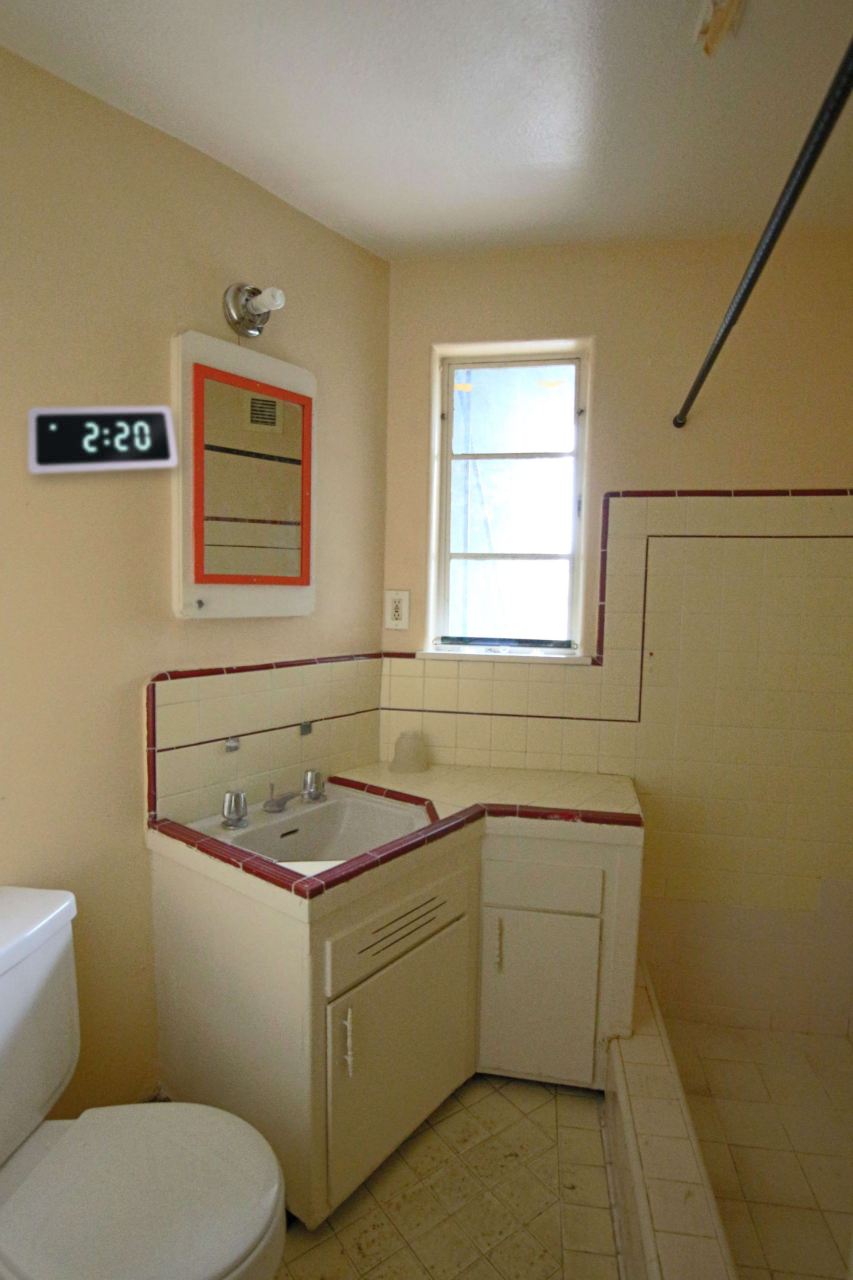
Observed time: 2:20
